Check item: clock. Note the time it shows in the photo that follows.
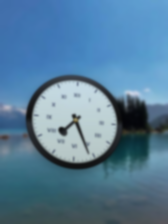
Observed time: 7:26
